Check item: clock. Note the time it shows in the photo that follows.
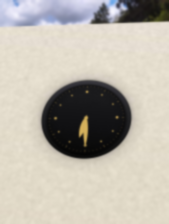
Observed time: 6:30
